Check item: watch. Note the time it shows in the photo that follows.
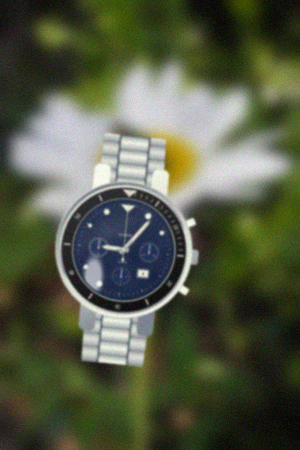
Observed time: 9:06
